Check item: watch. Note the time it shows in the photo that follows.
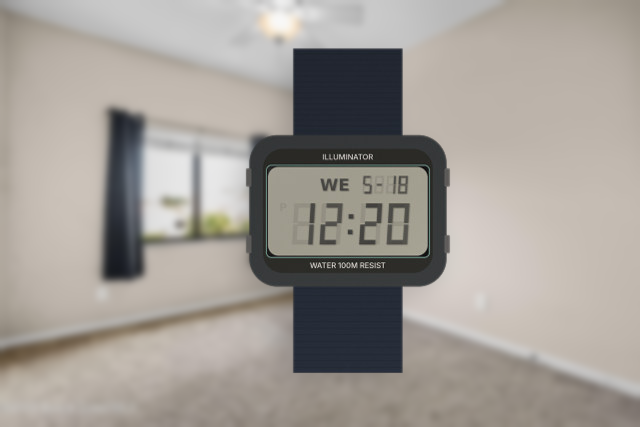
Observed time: 12:20
